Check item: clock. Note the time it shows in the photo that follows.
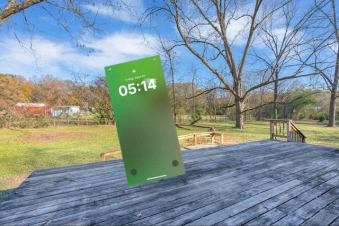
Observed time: 5:14
